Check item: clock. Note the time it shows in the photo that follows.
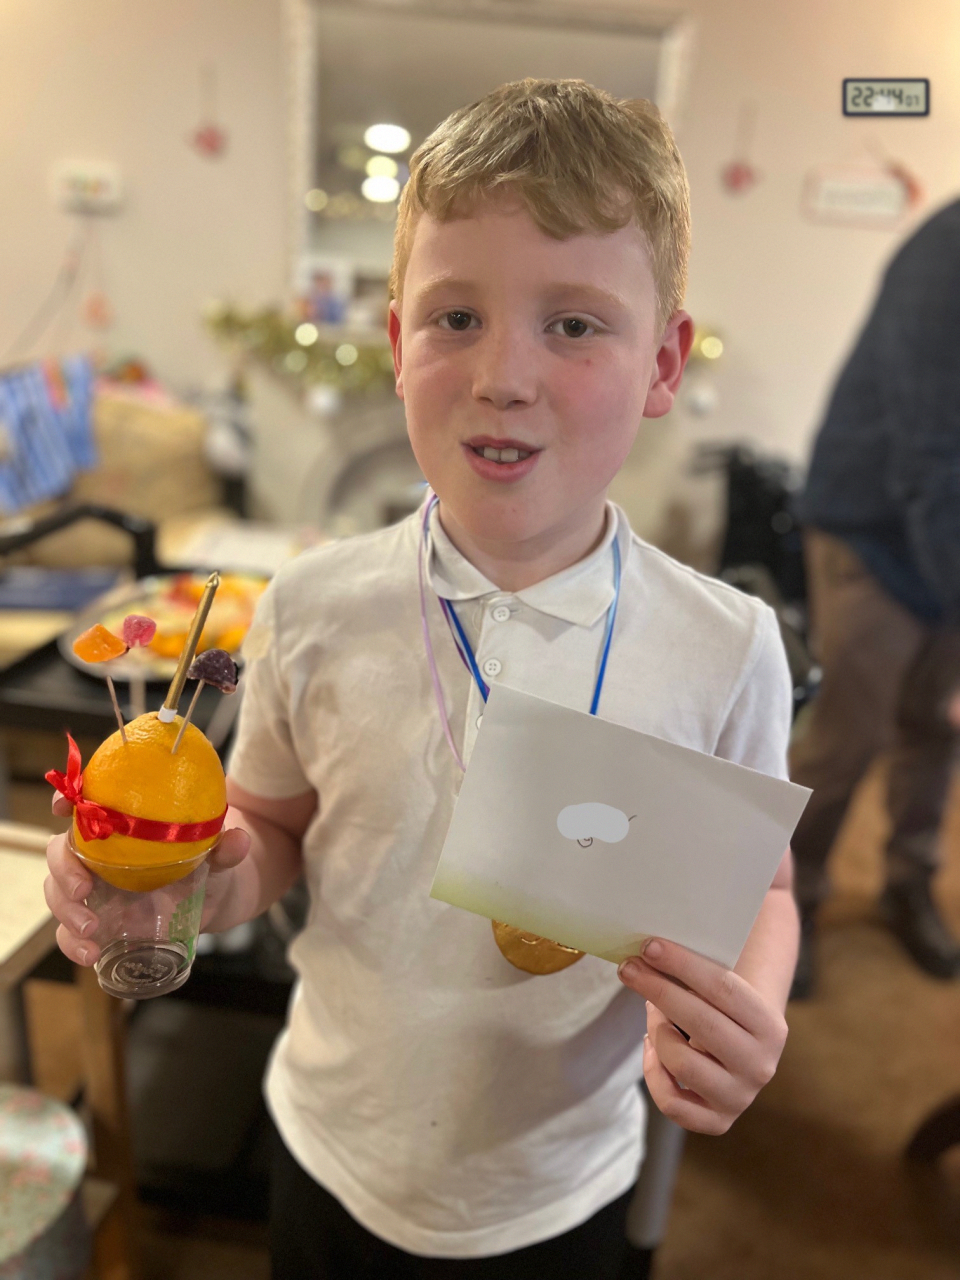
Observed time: 22:44
